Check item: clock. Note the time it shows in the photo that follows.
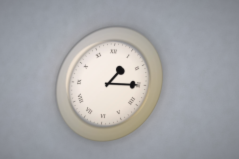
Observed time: 1:15
